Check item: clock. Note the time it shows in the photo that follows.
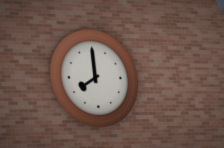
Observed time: 8:00
